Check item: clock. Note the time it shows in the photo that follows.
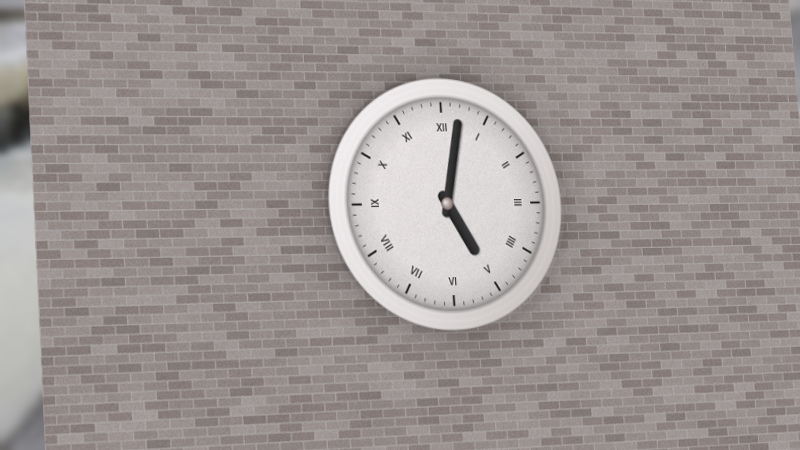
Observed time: 5:02
